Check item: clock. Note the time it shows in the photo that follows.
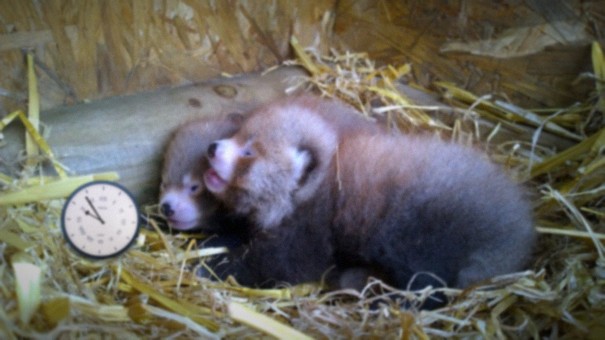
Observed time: 9:54
